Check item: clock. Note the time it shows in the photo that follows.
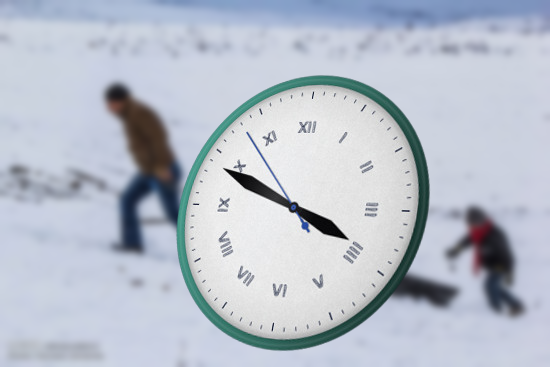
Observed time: 3:48:53
